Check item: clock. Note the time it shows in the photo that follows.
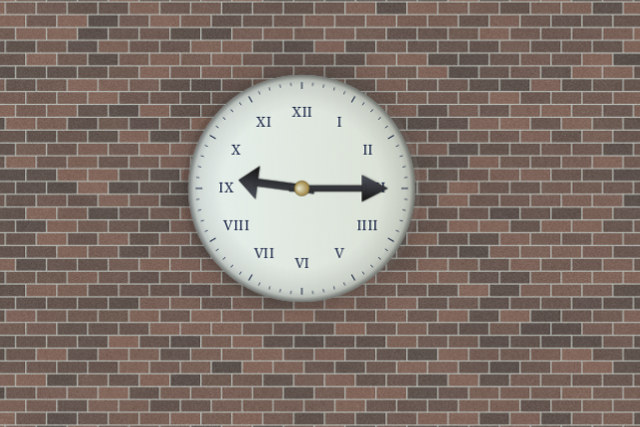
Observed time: 9:15
